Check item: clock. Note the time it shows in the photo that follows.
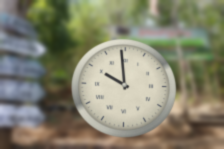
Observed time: 9:59
